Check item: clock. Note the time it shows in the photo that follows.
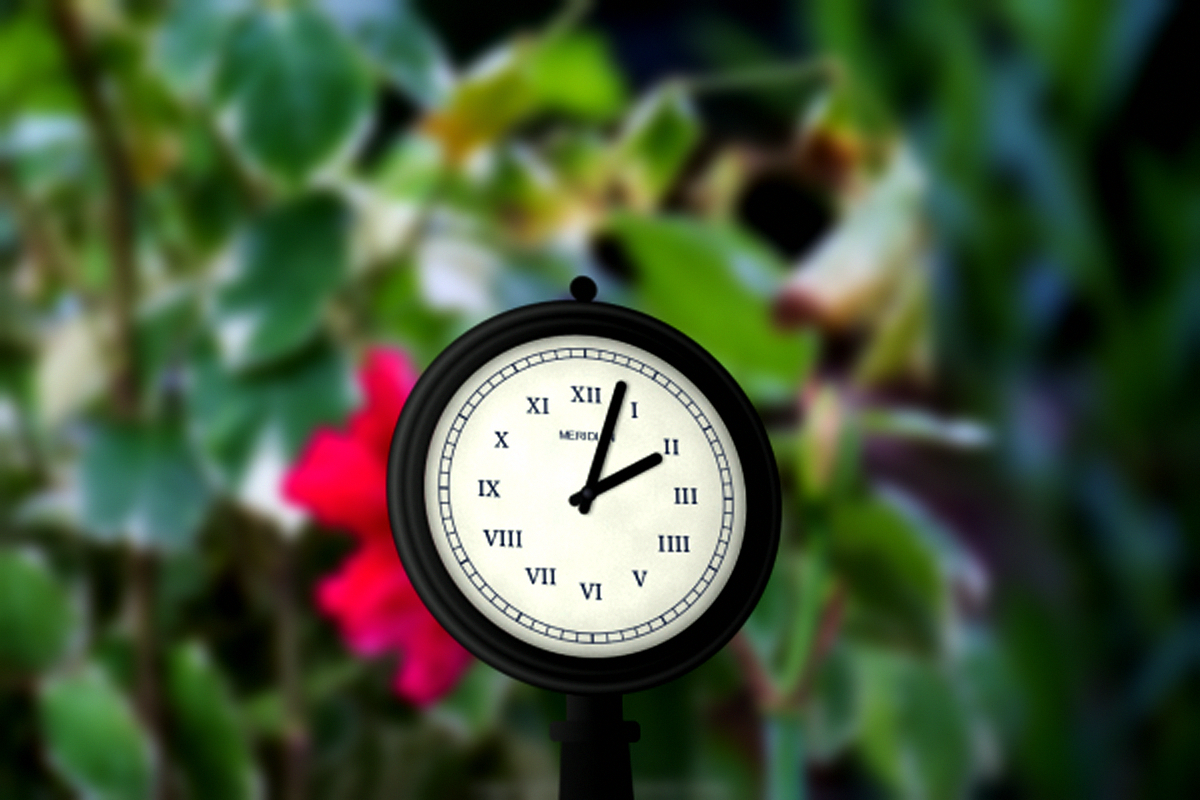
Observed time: 2:03
